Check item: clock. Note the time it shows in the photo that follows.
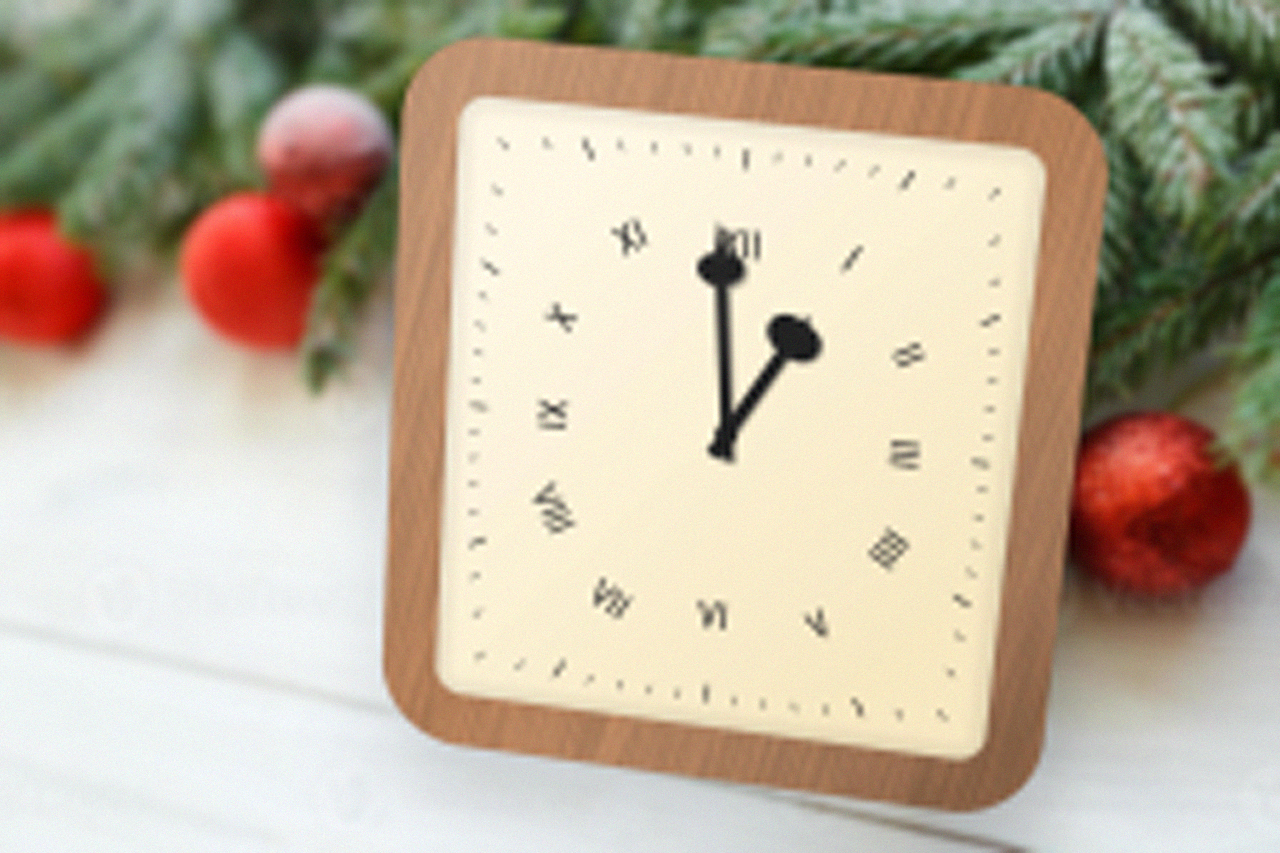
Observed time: 12:59
